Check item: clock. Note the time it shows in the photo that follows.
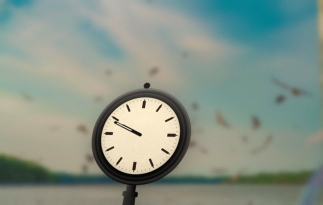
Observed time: 9:49
